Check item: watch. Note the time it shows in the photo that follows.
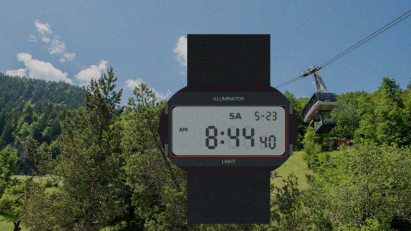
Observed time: 8:44:40
